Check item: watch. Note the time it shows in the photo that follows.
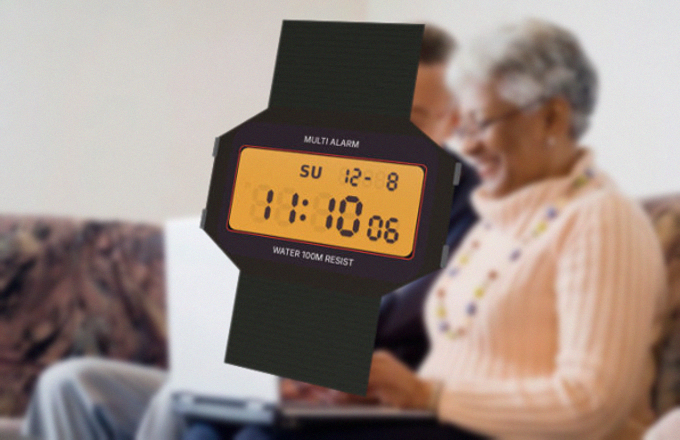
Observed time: 11:10:06
